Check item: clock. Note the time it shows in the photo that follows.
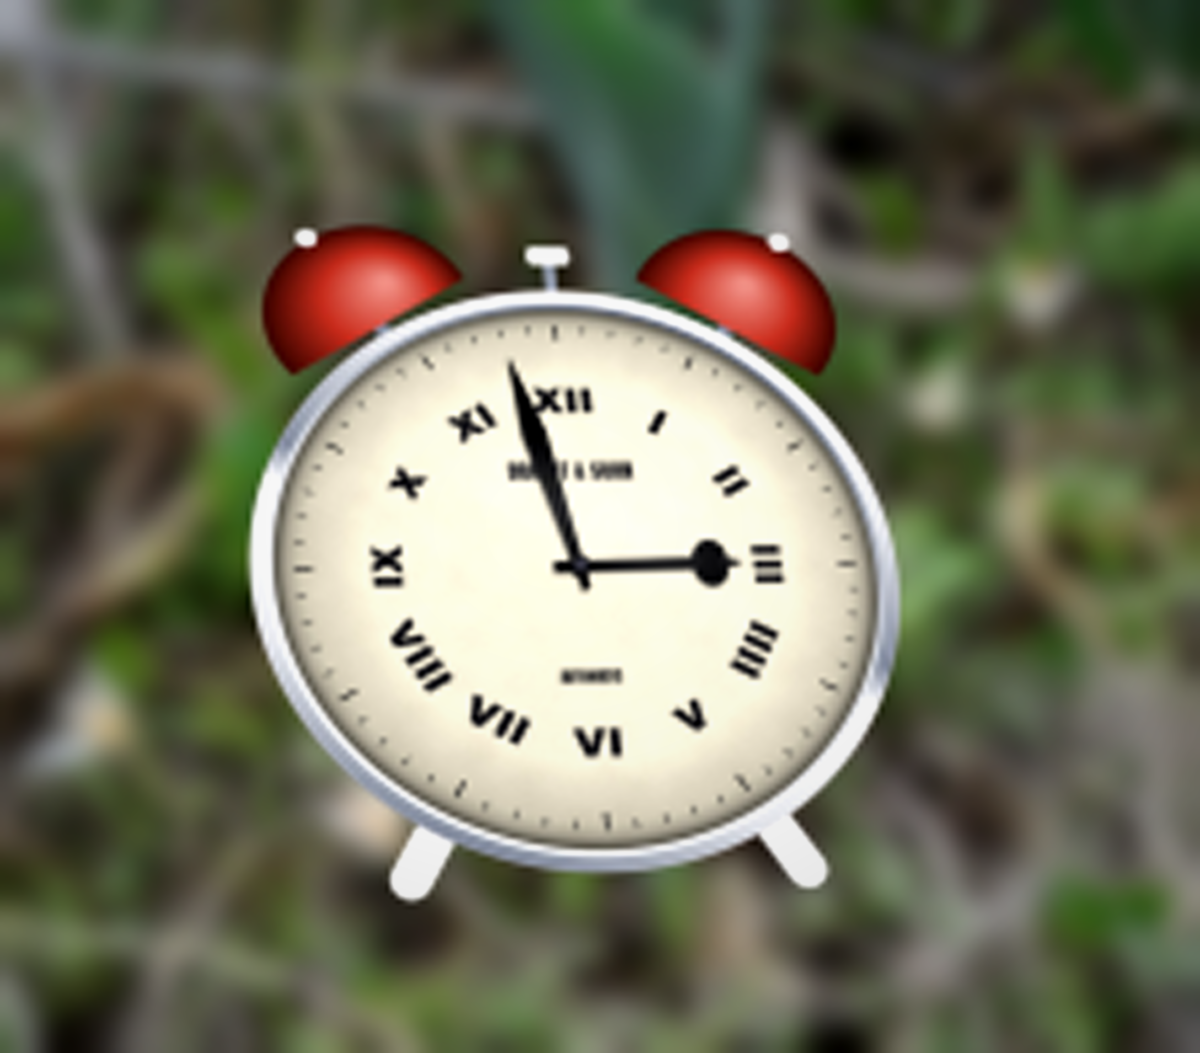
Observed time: 2:58
